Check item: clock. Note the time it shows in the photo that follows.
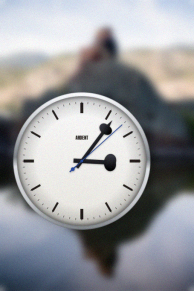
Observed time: 3:06:08
